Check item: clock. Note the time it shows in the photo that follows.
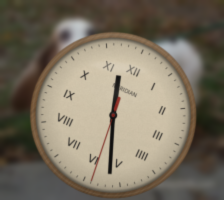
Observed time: 11:26:29
